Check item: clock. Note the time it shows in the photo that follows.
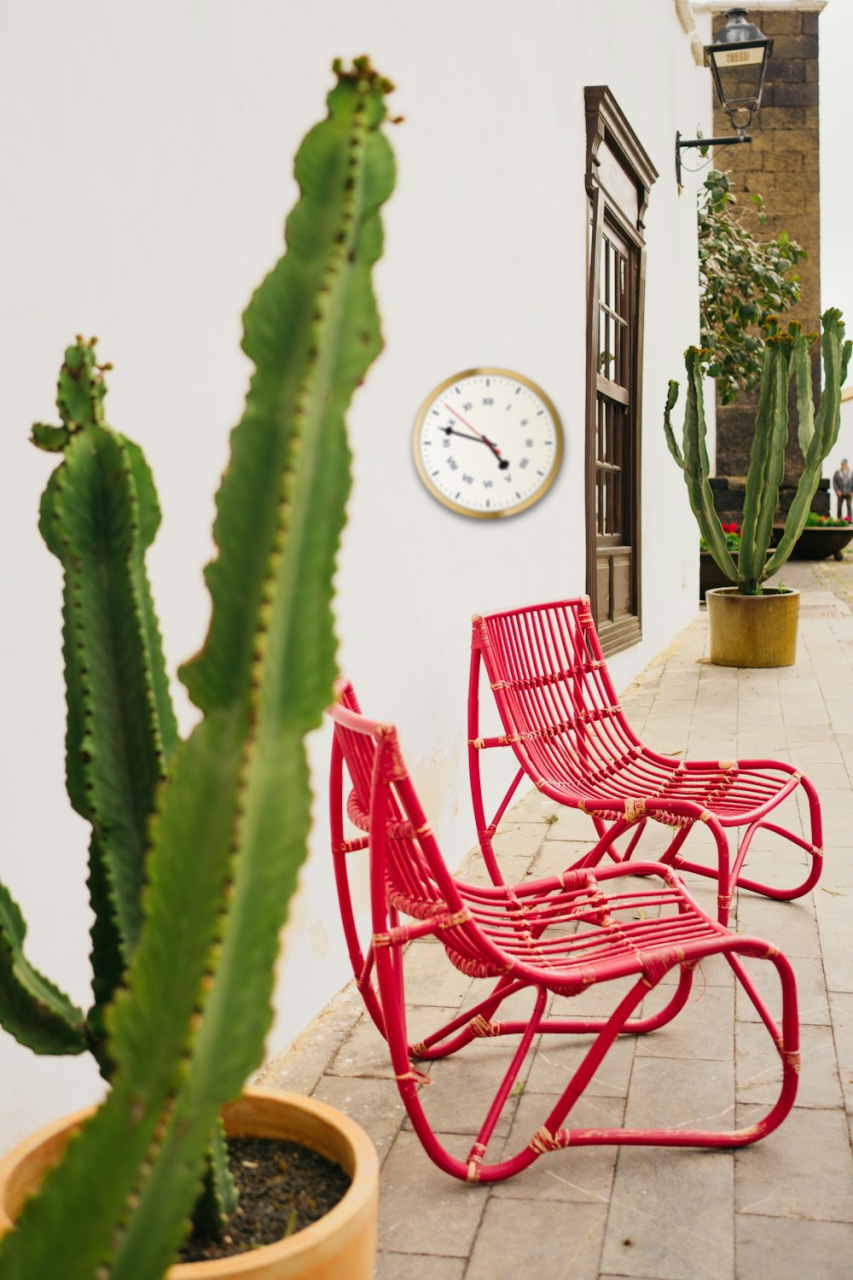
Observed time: 4:47:52
